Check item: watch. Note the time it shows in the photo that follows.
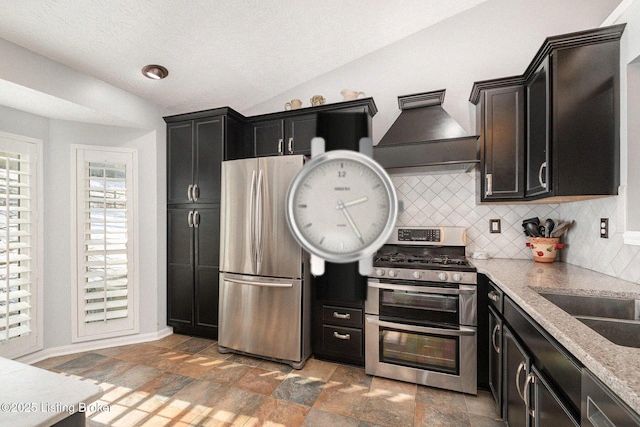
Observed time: 2:25
